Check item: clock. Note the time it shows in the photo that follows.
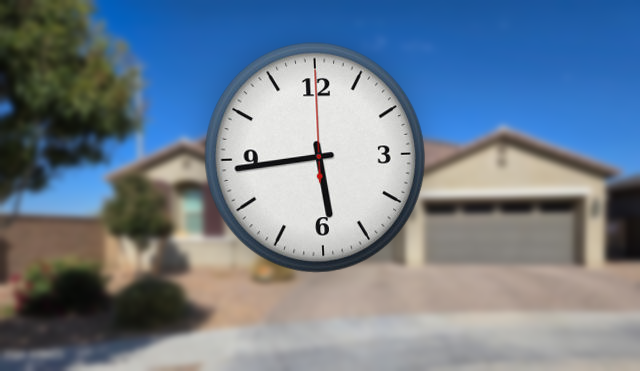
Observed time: 5:44:00
